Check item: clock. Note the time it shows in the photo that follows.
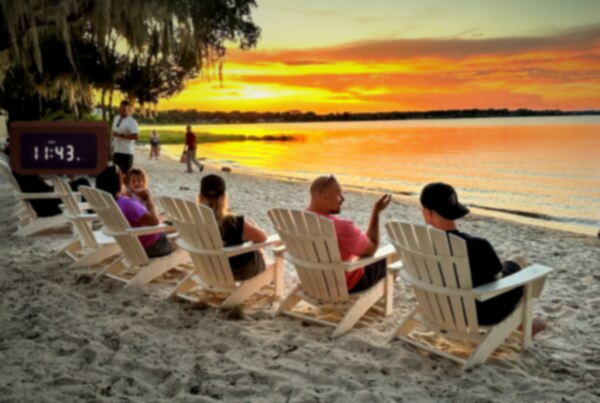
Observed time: 11:43
